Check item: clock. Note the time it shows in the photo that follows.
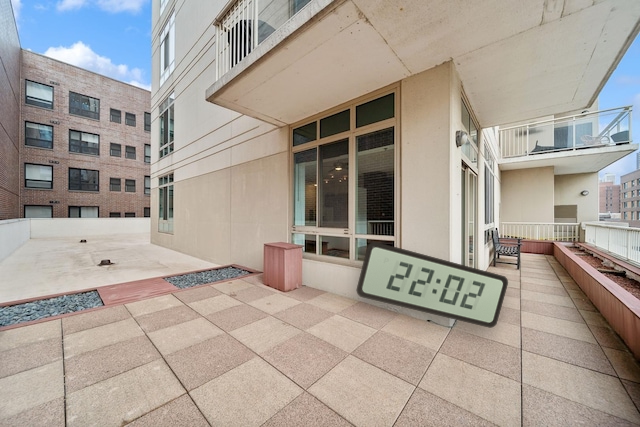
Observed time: 22:02
